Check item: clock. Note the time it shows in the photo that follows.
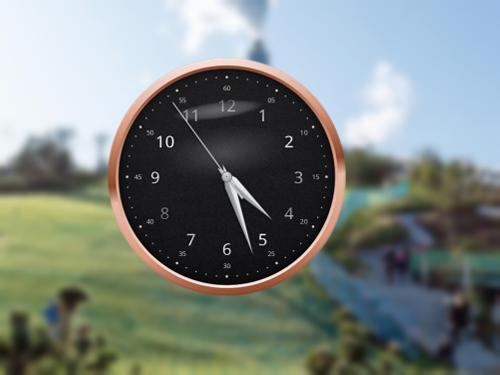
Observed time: 4:26:54
